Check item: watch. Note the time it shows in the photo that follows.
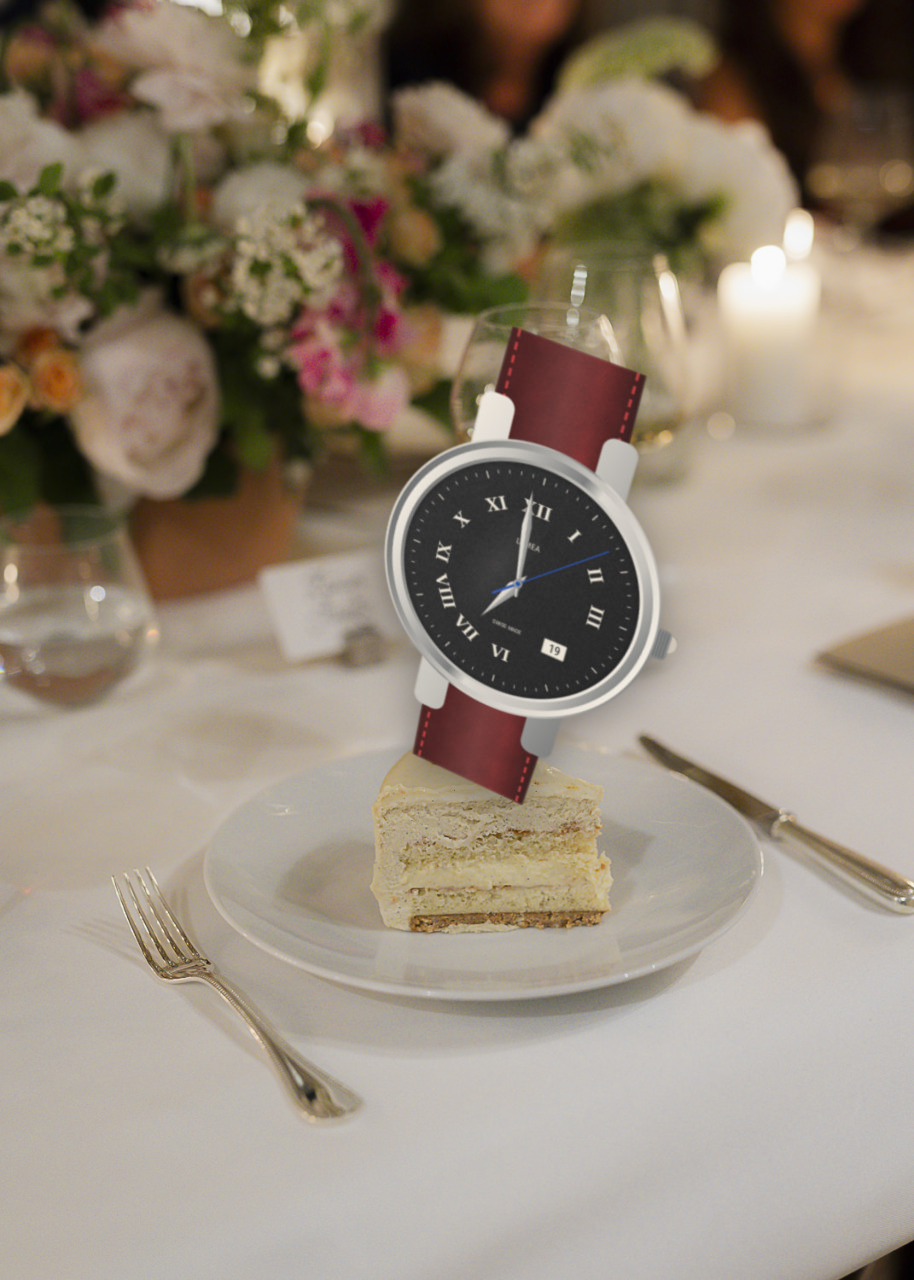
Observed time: 6:59:08
